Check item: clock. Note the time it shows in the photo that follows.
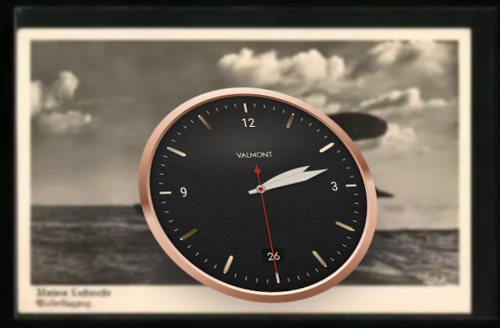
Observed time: 2:12:30
